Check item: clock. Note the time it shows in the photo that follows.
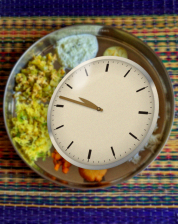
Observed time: 9:47
